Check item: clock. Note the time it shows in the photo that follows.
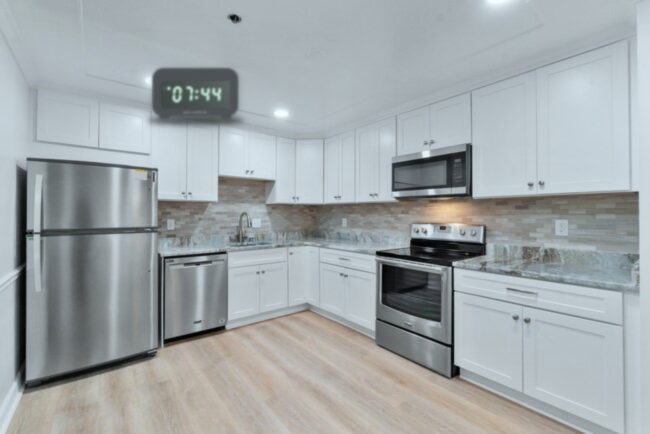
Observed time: 7:44
